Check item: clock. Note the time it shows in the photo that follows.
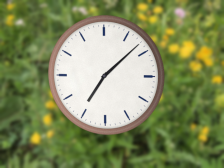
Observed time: 7:08
